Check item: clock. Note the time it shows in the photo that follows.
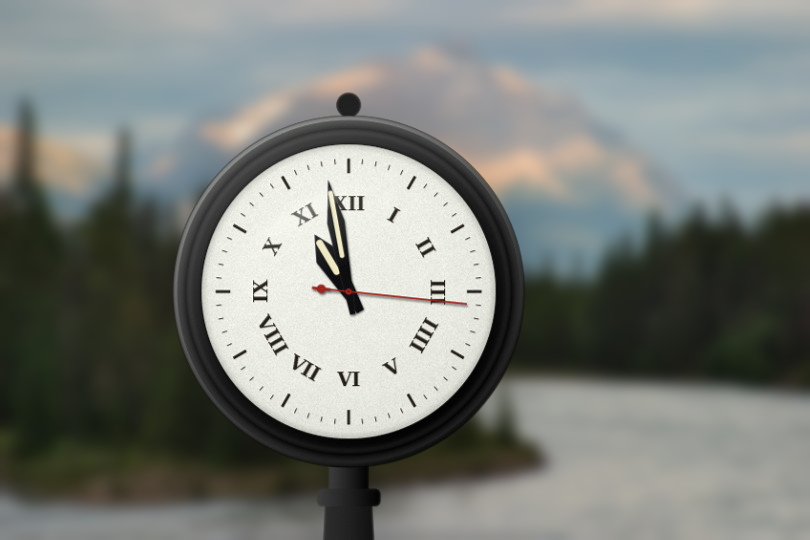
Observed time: 10:58:16
